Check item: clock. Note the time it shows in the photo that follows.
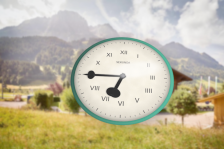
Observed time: 6:45
